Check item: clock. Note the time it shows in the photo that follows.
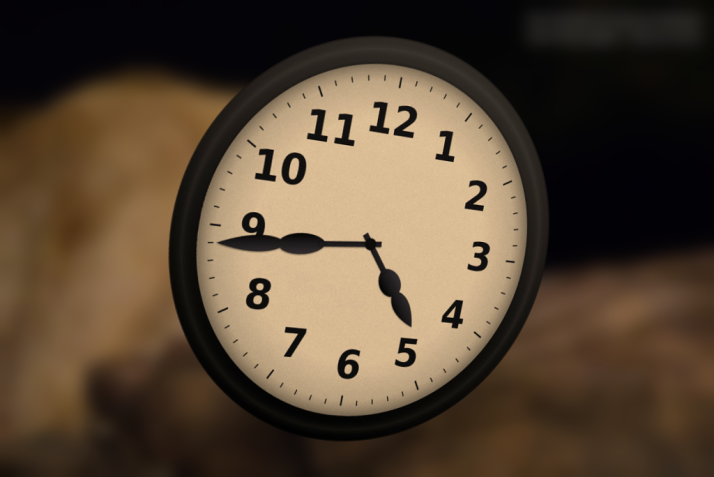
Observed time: 4:44
